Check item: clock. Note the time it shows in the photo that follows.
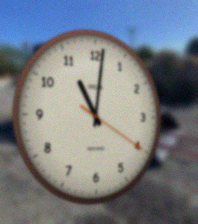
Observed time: 11:01:20
